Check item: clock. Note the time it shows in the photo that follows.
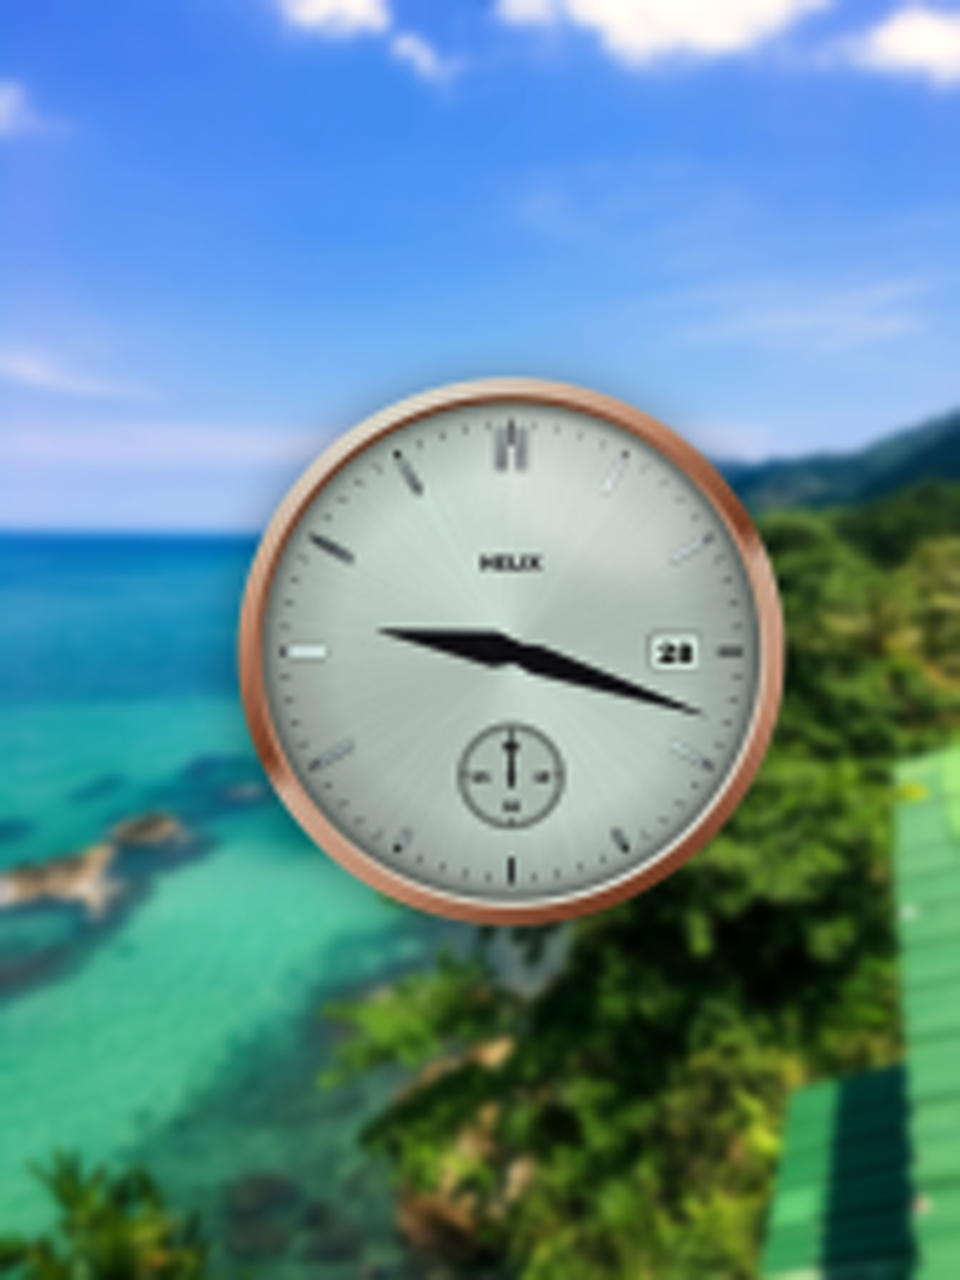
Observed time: 9:18
